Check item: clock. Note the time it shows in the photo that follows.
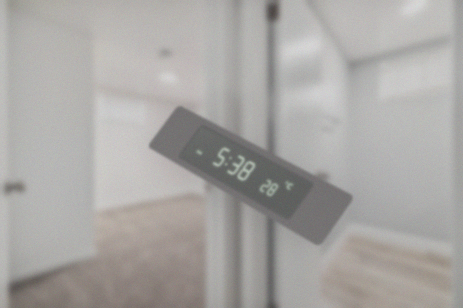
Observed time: 5:38
